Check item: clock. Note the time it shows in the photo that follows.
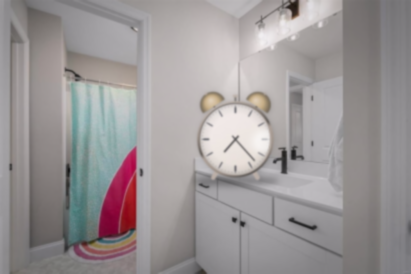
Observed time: 7:23
